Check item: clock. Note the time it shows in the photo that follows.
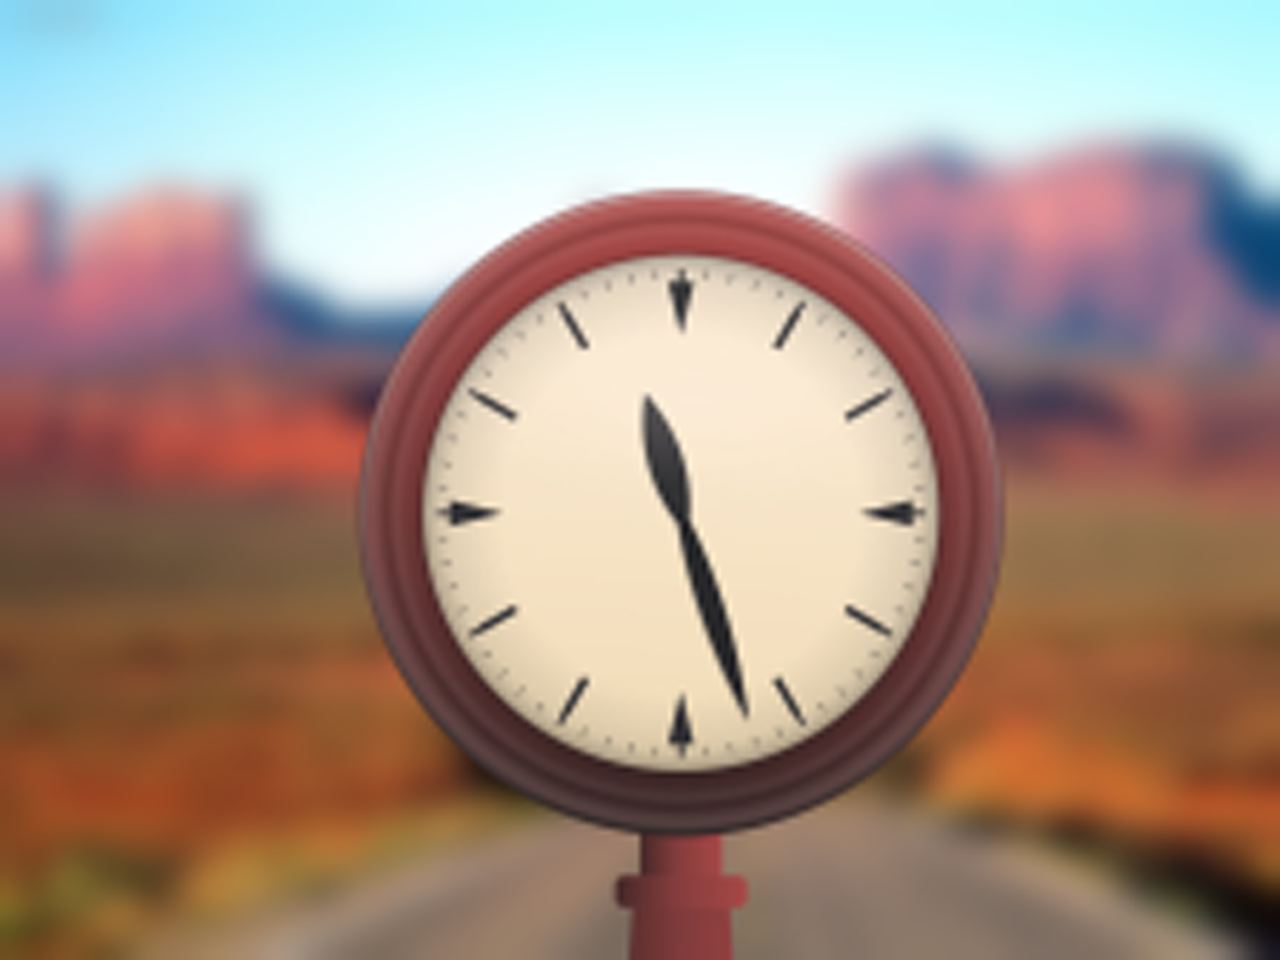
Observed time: 11:27
